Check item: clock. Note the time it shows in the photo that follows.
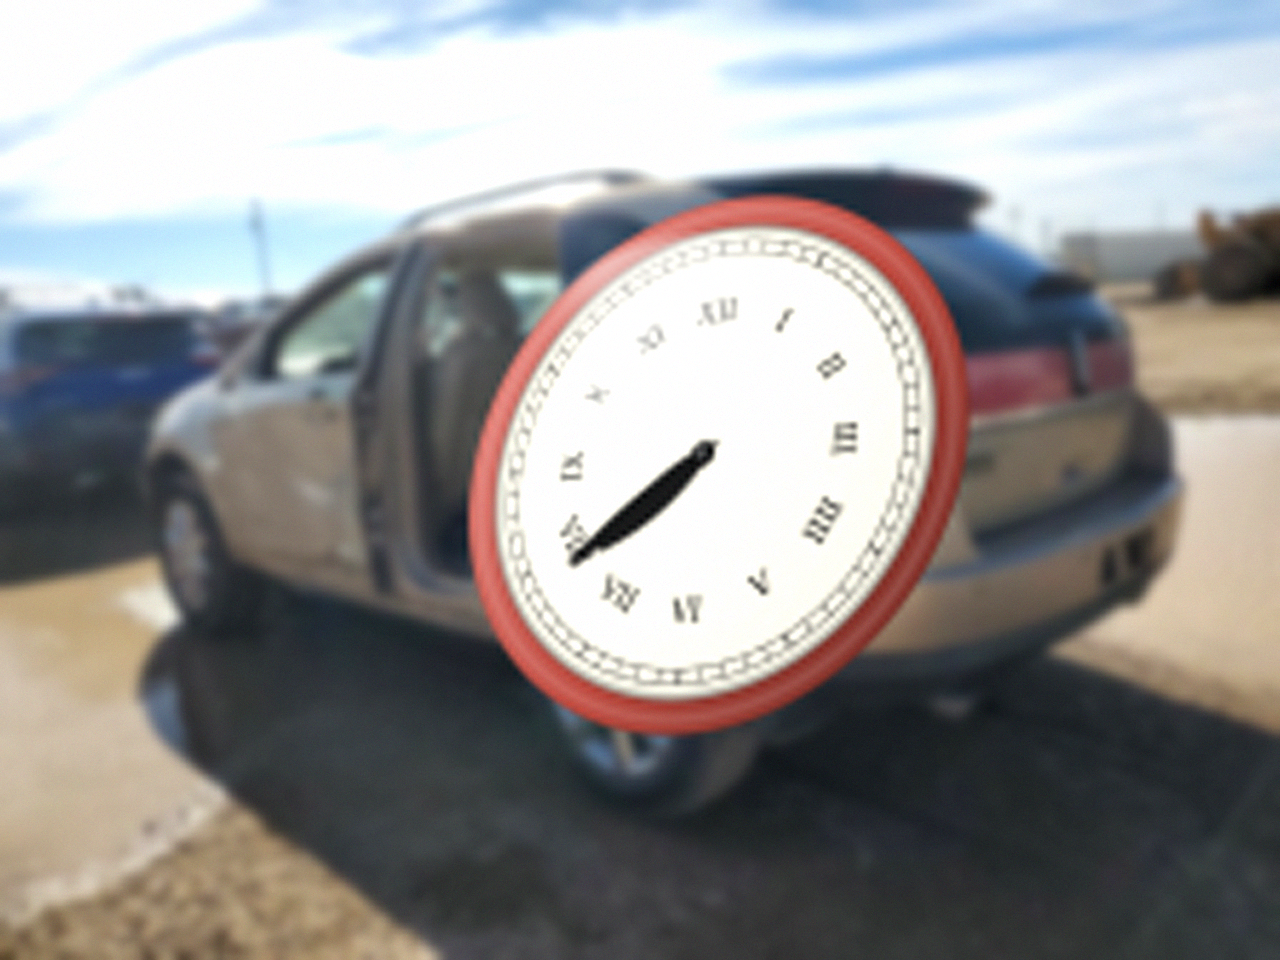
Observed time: 7:39
